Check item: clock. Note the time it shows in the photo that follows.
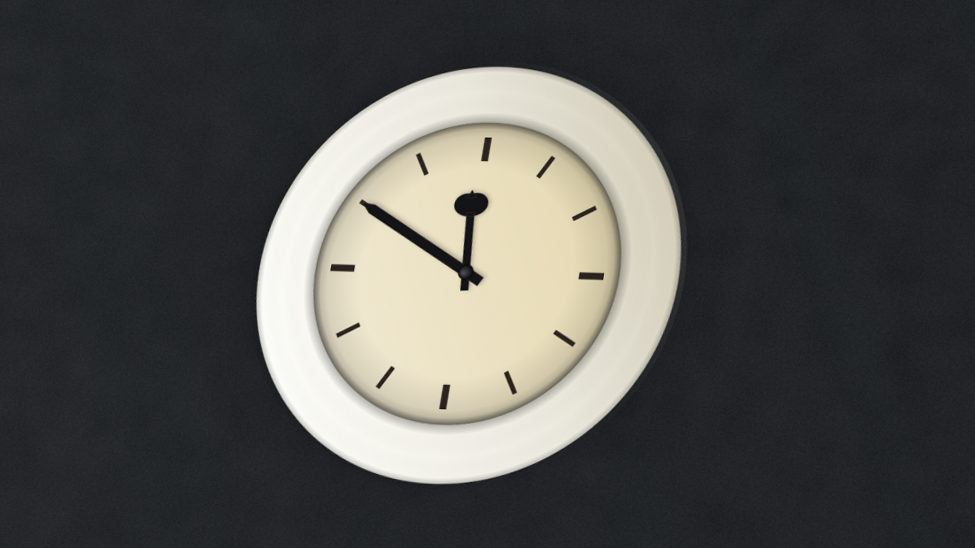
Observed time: 11:50
